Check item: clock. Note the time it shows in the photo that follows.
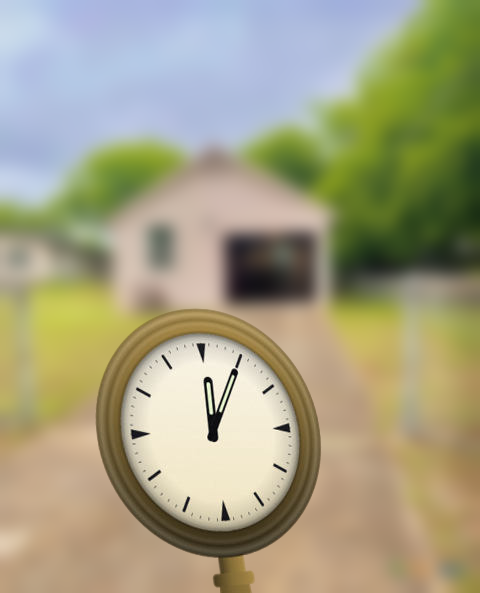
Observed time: 12:05
